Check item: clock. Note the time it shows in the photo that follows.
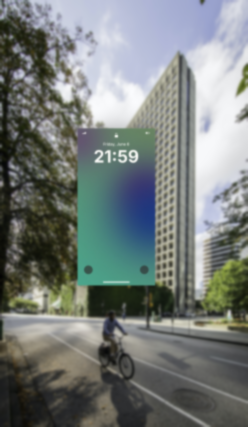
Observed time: 21:59
